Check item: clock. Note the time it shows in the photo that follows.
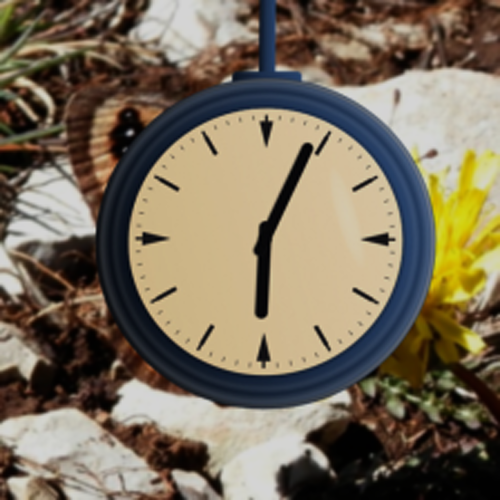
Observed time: 6:04
